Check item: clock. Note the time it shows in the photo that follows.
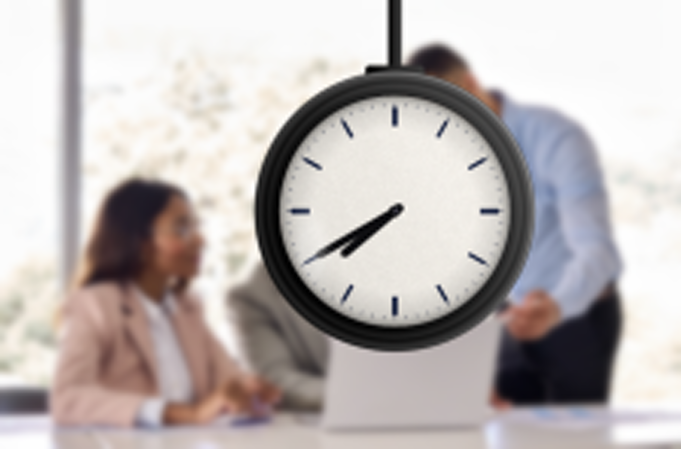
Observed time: 7:40
